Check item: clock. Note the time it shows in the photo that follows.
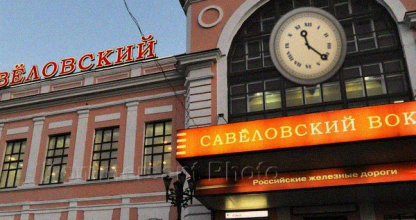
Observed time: 11:21
